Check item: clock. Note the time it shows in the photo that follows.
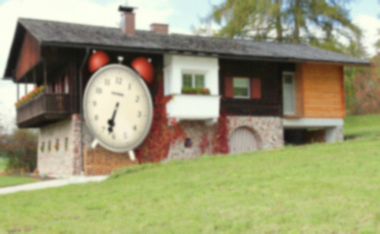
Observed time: 6:32
